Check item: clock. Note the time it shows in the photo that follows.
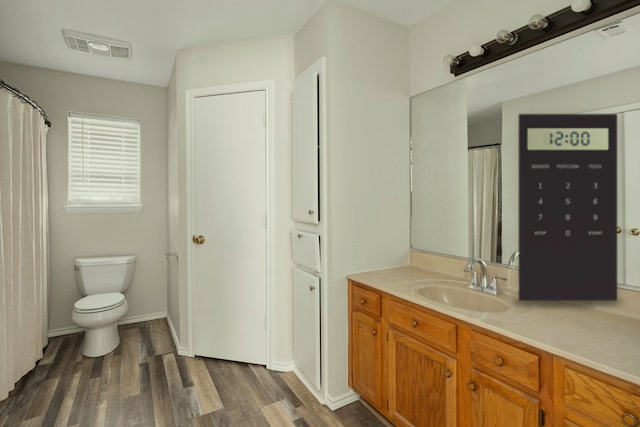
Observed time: 12:00
